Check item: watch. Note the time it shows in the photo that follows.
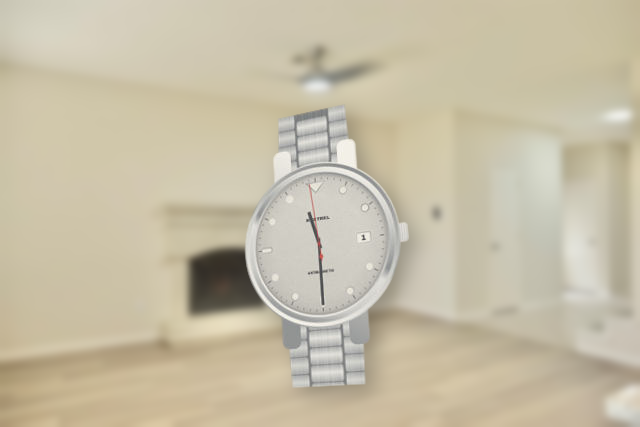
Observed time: 11:29:59
